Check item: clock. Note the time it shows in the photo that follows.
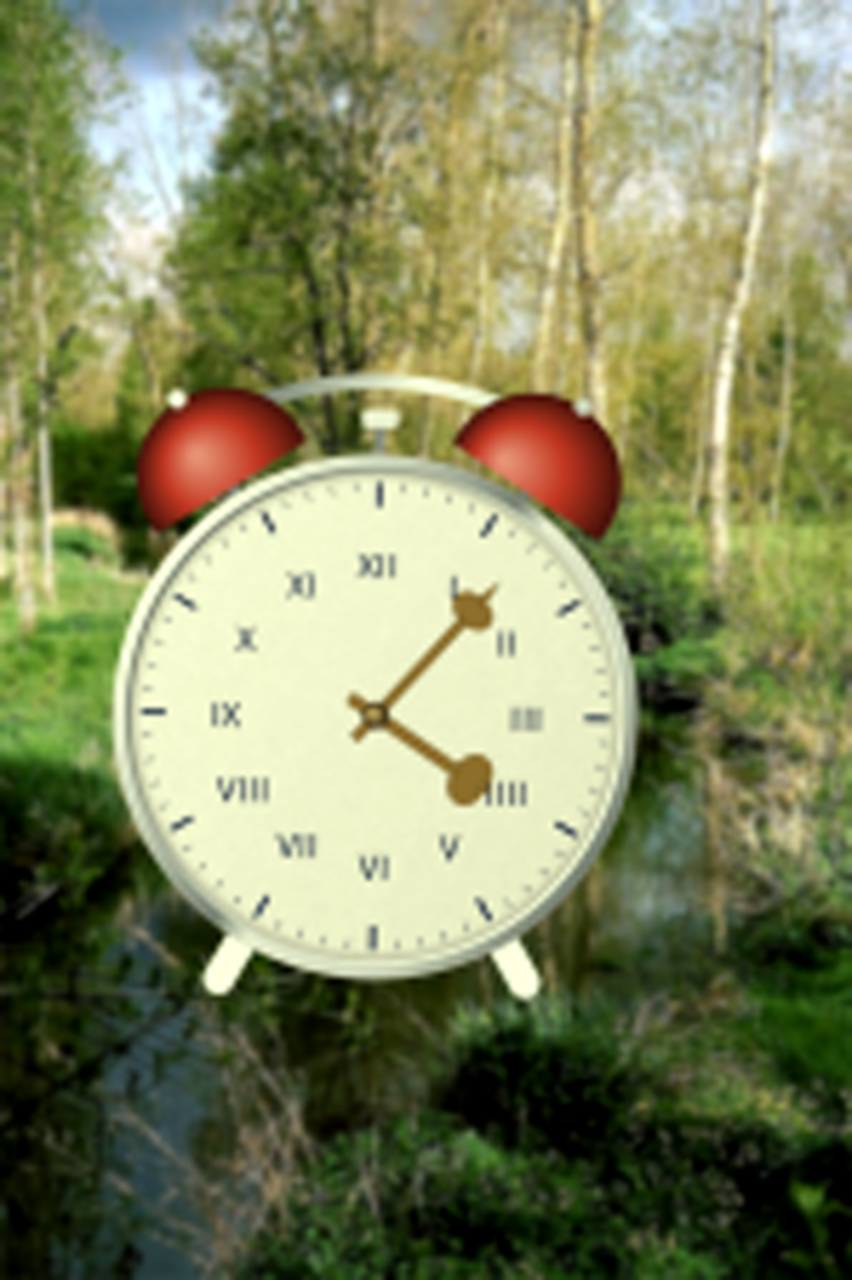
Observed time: 4:07
